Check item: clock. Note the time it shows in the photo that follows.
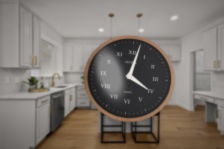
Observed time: 4:02
